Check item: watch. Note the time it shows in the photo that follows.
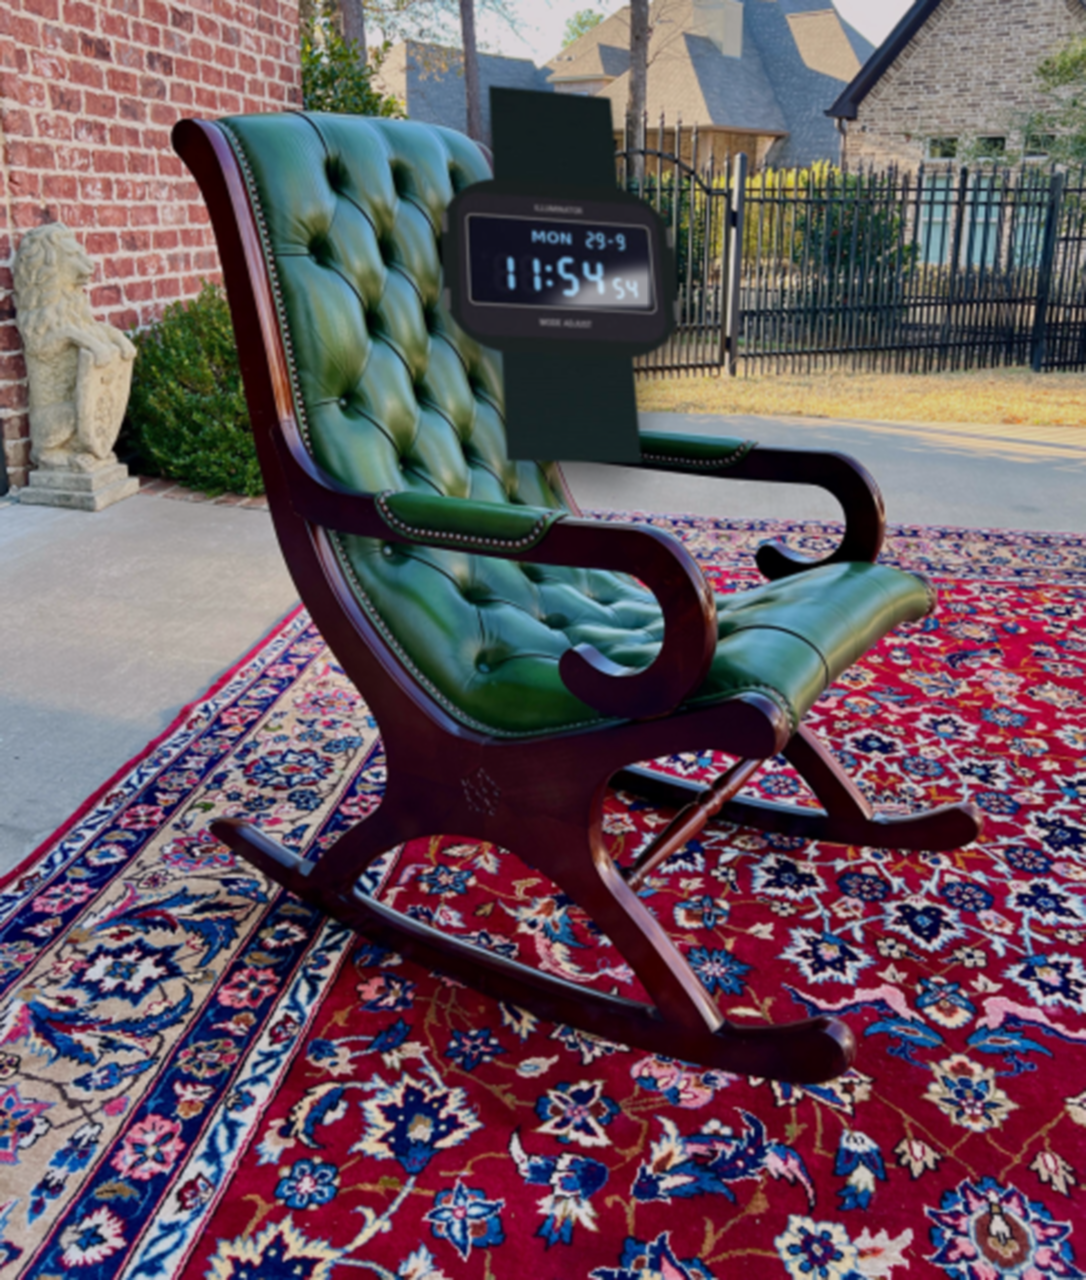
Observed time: 11:54:54
